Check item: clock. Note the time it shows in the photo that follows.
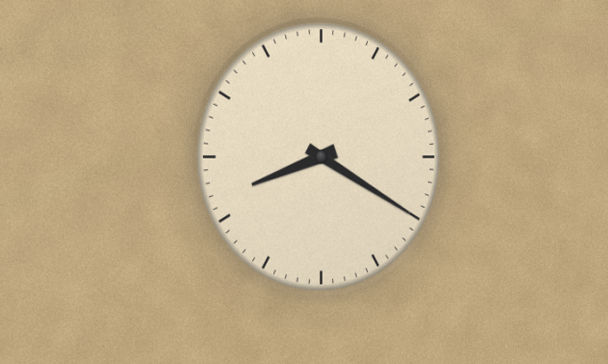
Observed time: 8:20
